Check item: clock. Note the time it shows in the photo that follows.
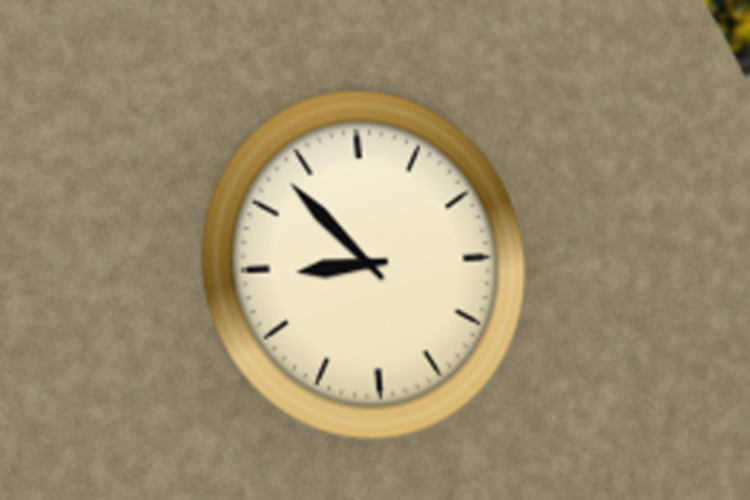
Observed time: 8:53
